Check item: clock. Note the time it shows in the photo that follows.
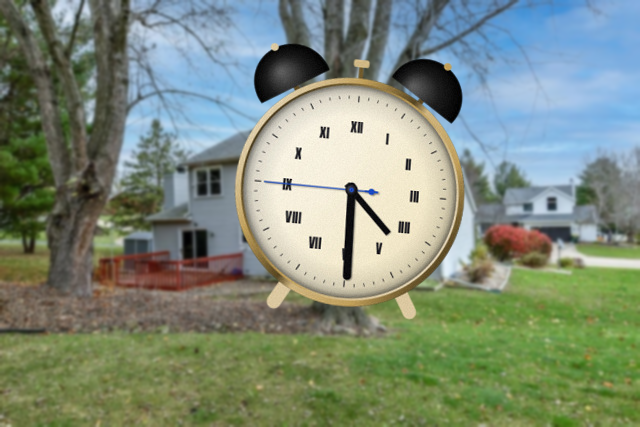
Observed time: 4:29:45
